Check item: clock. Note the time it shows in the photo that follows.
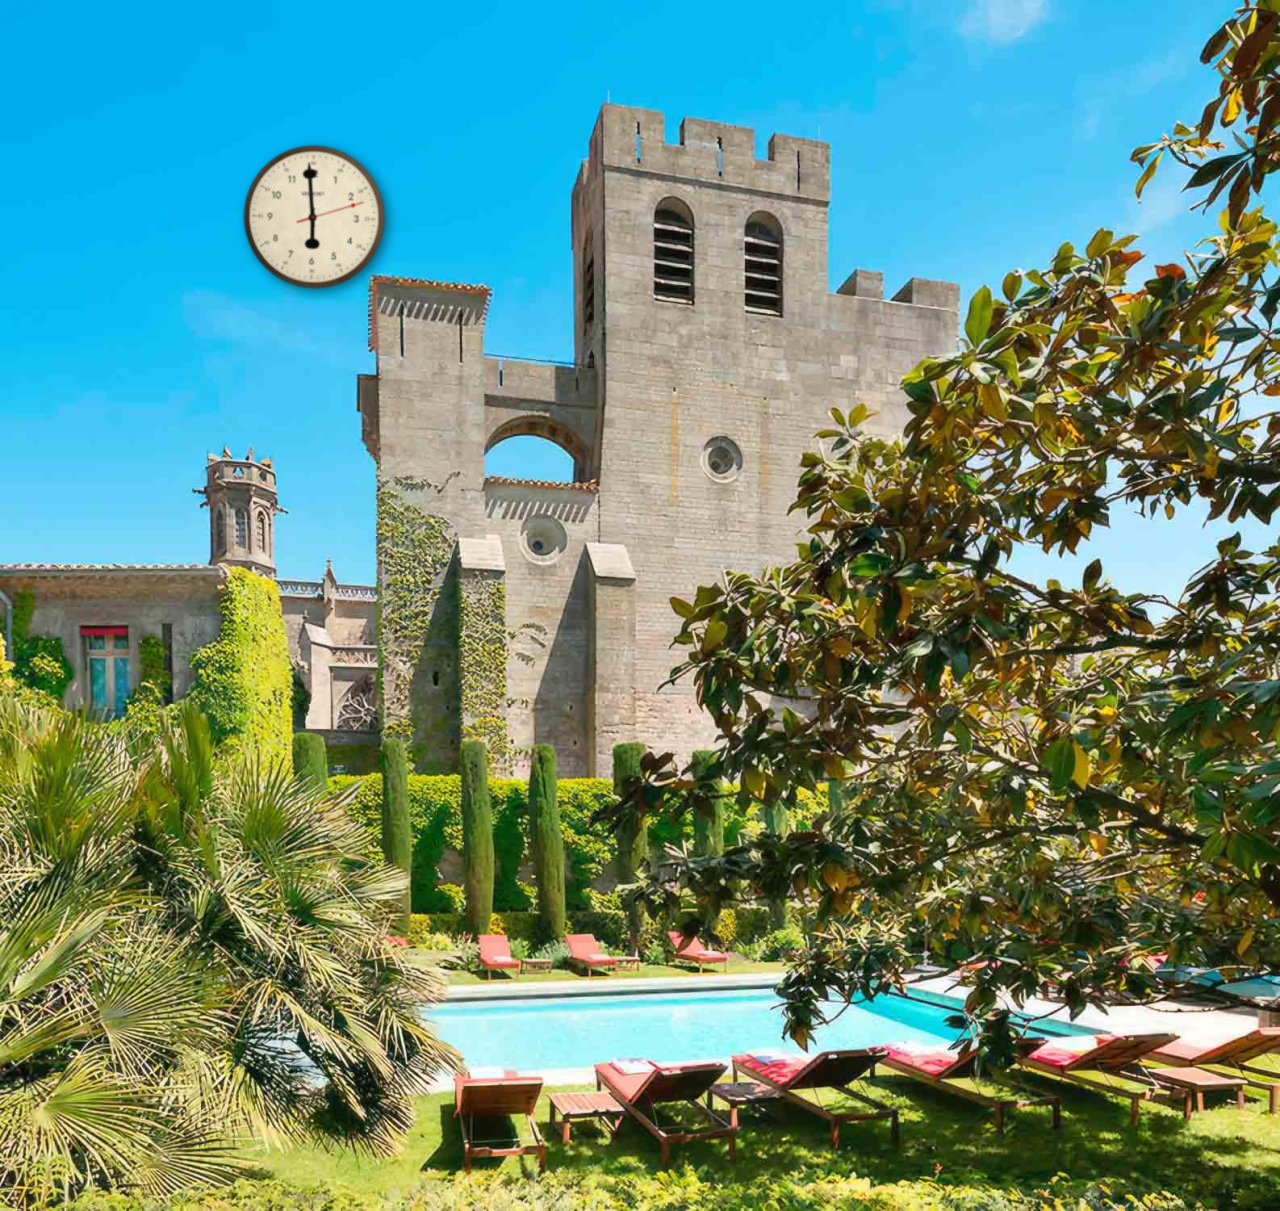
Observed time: 5:59:12
